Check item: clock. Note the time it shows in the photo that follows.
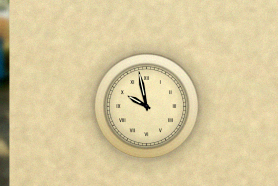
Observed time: 9:58
